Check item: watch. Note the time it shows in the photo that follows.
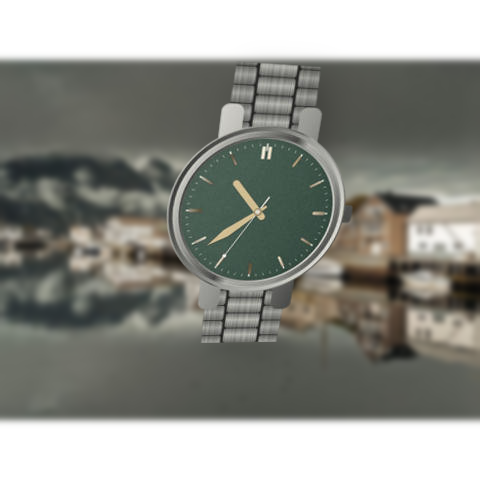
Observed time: 10:38:35
